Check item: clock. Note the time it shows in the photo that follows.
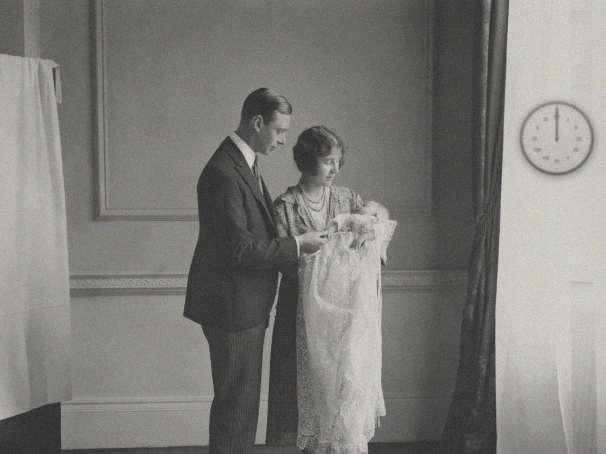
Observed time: 12:00
